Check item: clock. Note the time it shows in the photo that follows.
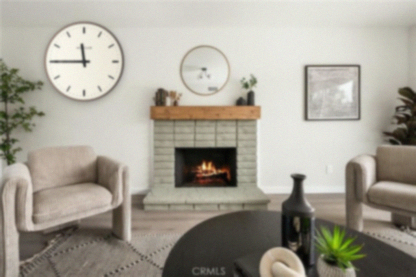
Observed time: 11:45
